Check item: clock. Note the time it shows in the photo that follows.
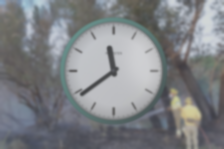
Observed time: 11:39
